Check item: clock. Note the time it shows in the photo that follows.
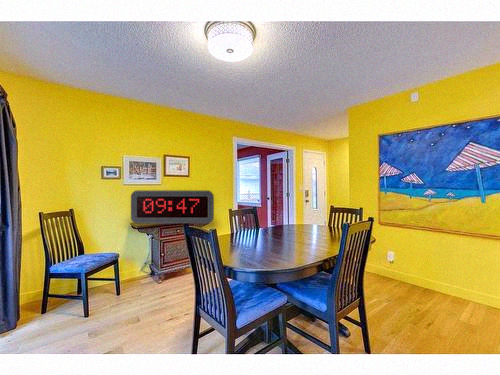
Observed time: 9:47
